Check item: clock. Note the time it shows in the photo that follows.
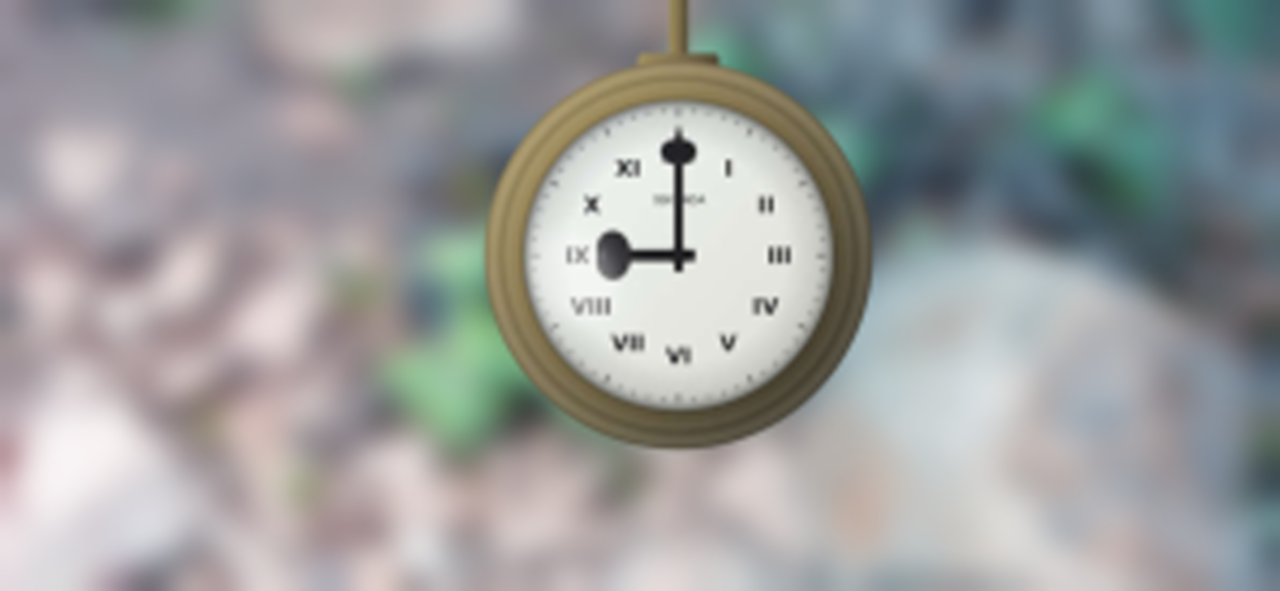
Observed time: 9:00
